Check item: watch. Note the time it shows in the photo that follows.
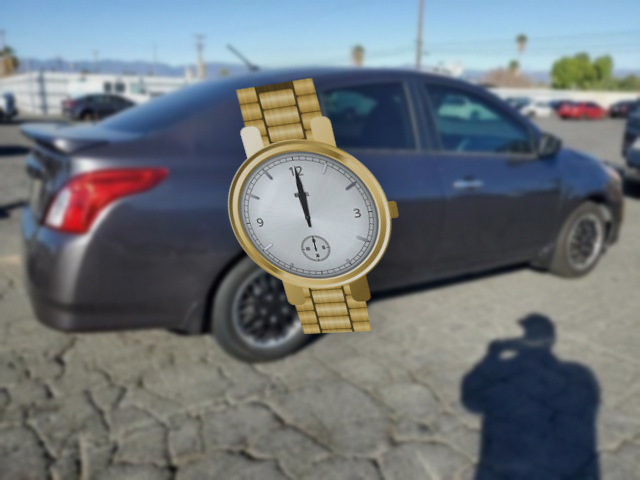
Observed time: 12:00
